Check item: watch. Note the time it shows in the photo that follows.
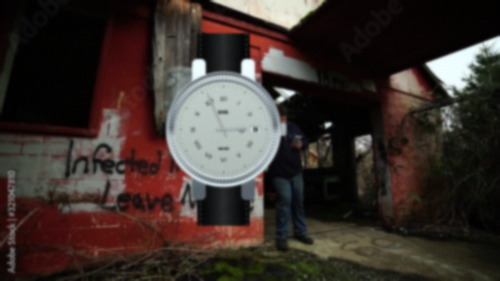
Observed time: 2:56
